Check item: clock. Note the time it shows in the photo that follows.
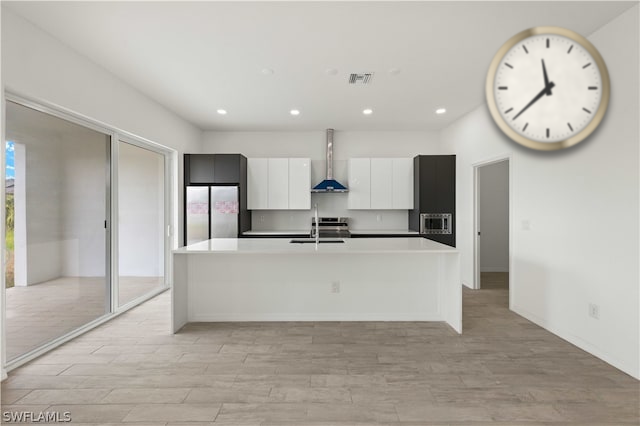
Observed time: 11:38
